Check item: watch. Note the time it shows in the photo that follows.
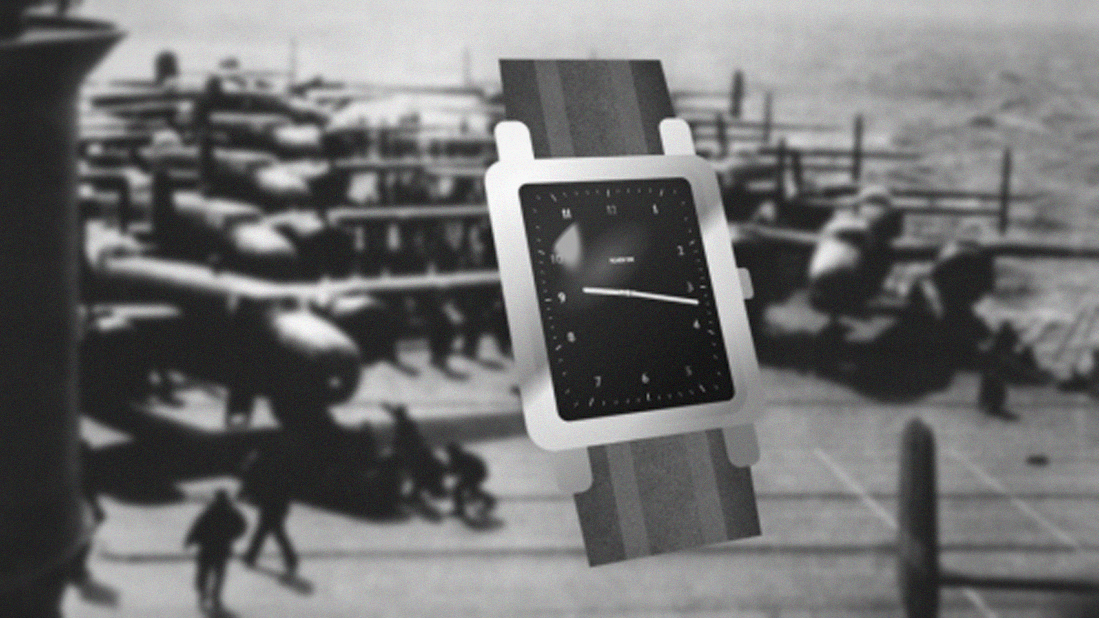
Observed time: 9:17
